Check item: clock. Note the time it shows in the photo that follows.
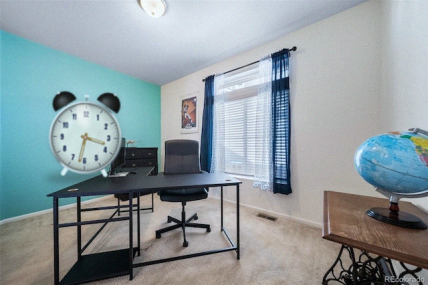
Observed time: 3:32
